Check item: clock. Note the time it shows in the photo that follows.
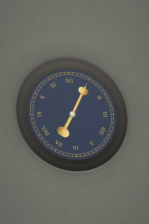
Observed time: 7:05
